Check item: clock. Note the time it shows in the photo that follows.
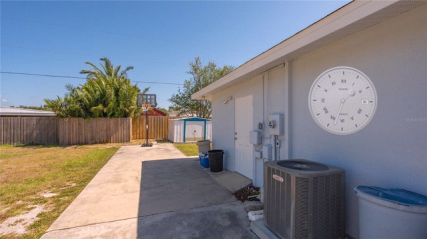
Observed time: 1:33
